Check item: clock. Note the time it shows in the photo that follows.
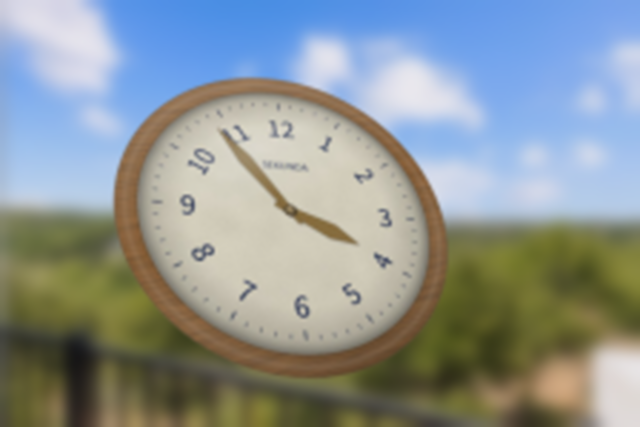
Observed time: 3:54
